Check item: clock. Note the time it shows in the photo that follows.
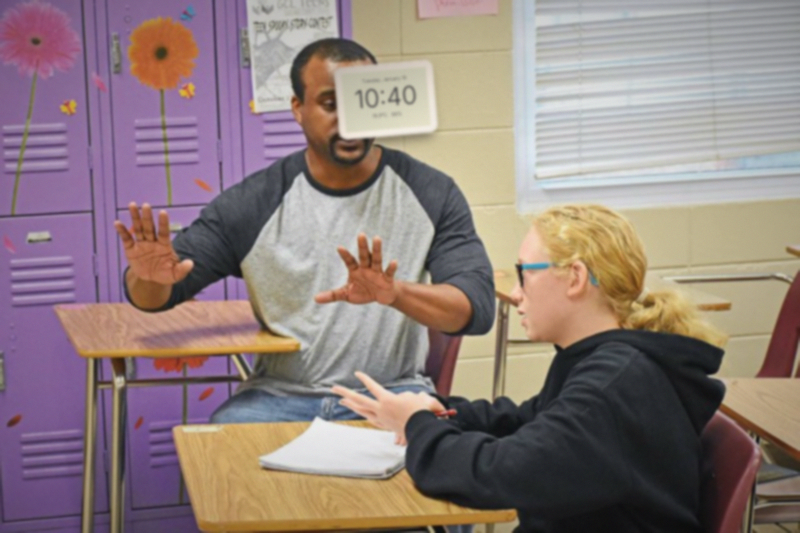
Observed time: 10:40
